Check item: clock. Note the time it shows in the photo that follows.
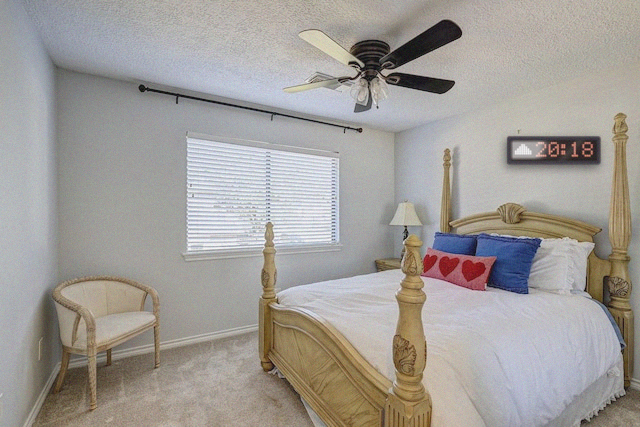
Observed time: 20:18
